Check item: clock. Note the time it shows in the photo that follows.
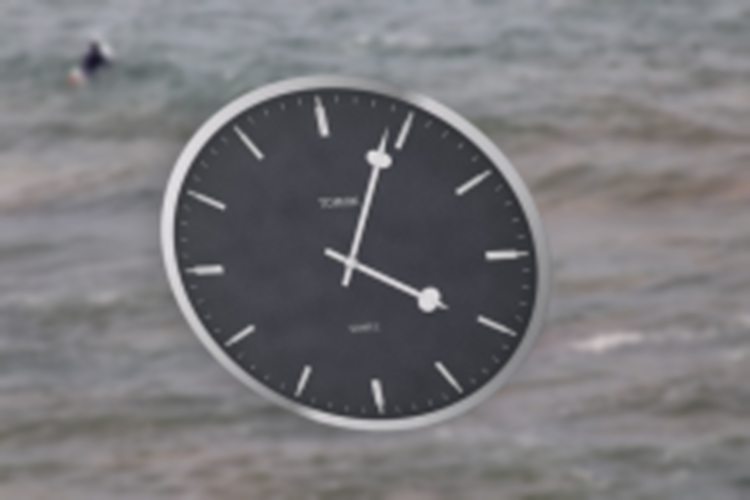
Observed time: 4:04
